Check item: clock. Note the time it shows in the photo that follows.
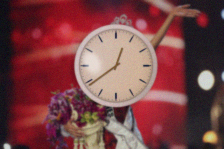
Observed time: 12:39
